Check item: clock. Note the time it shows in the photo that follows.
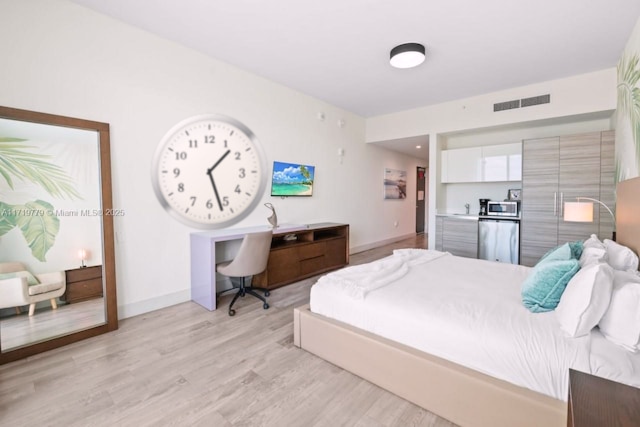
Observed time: 1:27
